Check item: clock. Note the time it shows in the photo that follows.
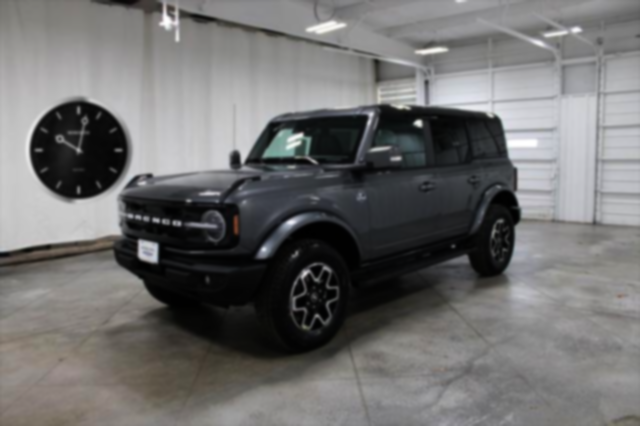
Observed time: 10:02
